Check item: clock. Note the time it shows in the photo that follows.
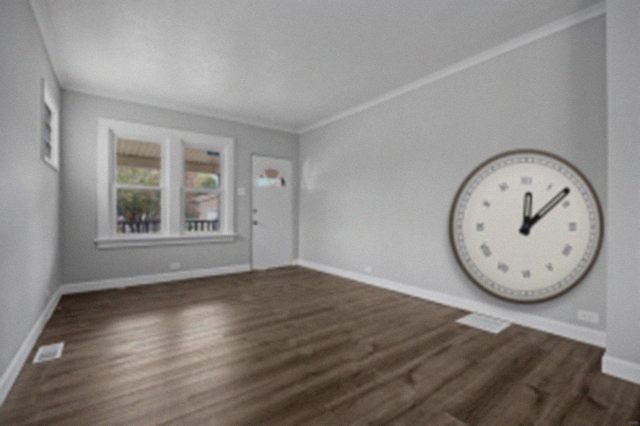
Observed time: 12:08
